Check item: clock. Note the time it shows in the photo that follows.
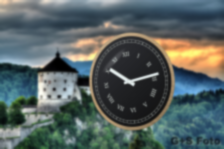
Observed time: 10:14
